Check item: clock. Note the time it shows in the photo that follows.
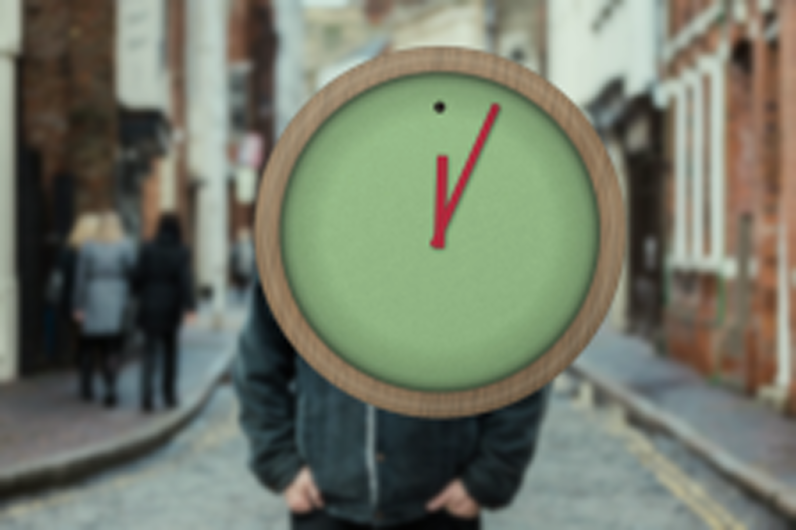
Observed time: 12:04
